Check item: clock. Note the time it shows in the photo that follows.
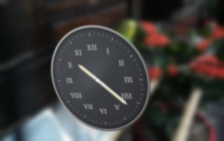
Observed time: 10:22
